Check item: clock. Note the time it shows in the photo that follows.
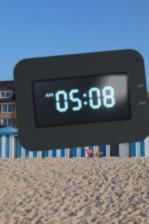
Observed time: 5:08
